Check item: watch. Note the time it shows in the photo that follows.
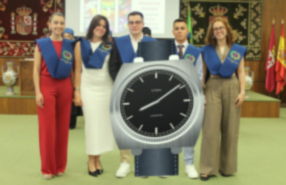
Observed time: 8:09
